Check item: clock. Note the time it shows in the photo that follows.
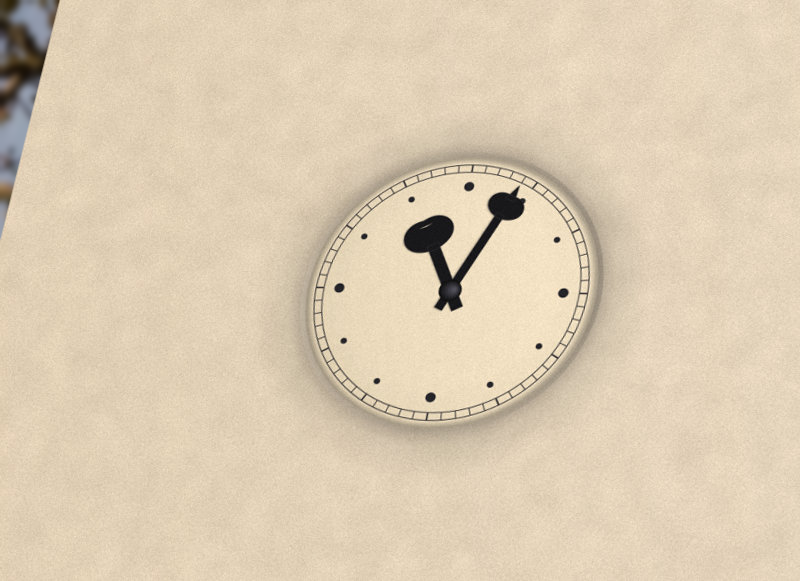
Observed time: 11:04
